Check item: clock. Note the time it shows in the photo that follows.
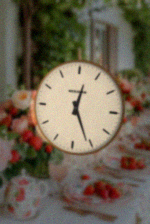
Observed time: 12:26
